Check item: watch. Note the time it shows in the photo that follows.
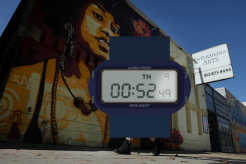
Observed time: 0:52:49
